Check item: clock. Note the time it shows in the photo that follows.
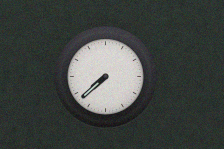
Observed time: 7:38
